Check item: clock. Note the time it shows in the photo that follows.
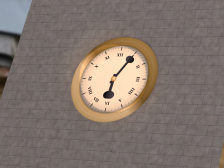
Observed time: 6:05
